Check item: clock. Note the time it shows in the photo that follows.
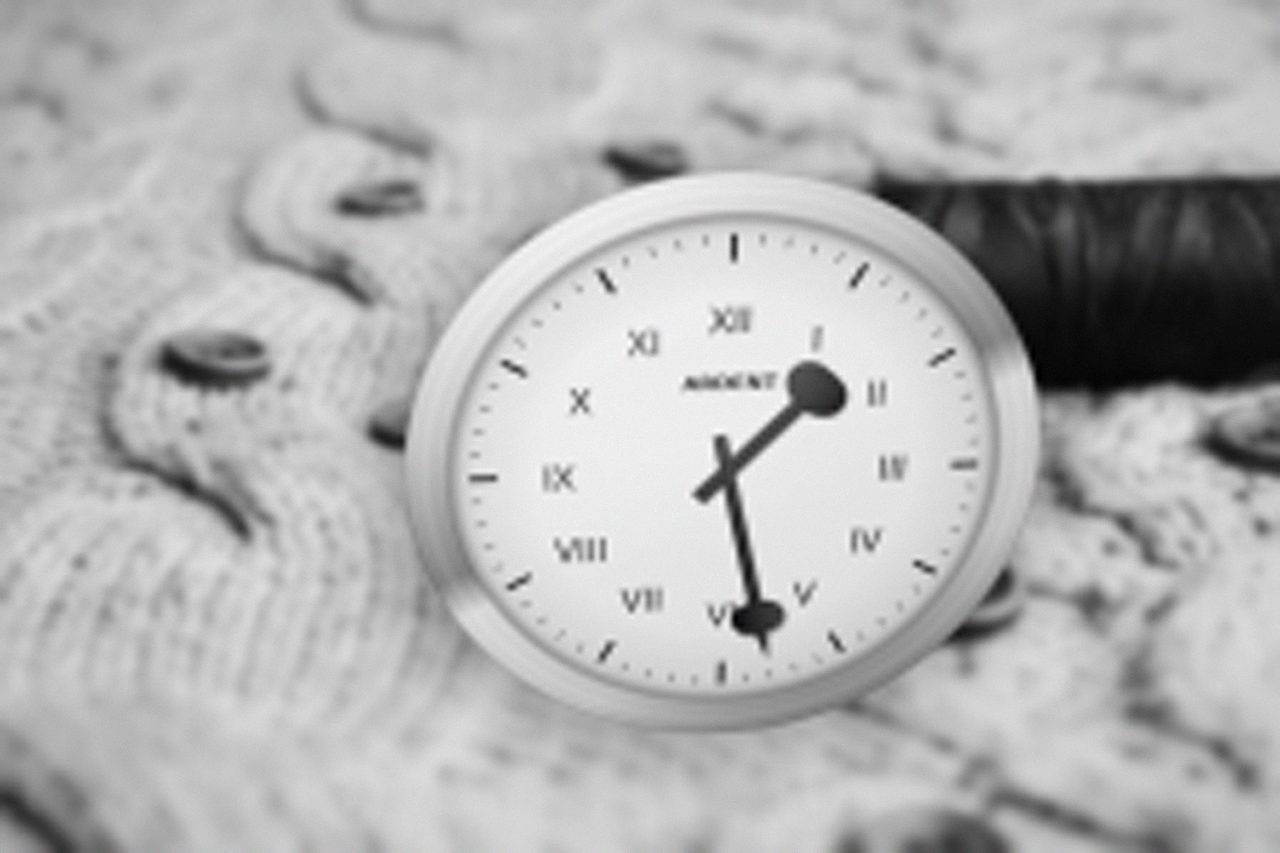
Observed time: 1:28
